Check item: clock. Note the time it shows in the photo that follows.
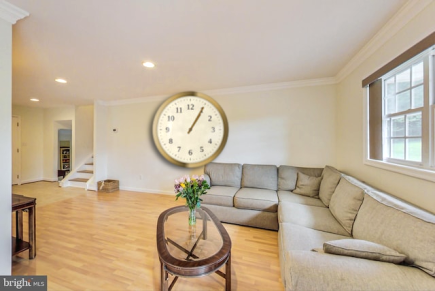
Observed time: 1:05
